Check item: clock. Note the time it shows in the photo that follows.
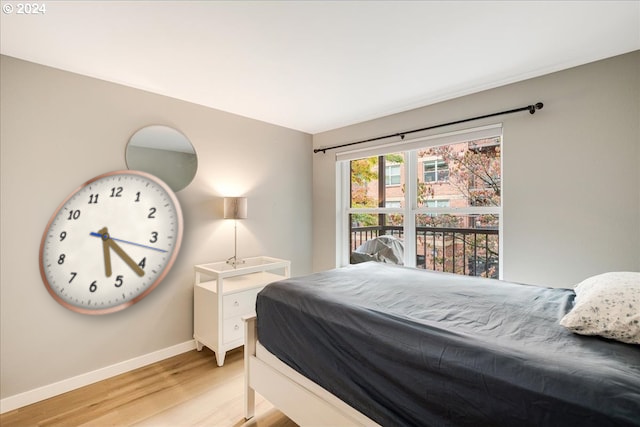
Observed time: 5:21:17
